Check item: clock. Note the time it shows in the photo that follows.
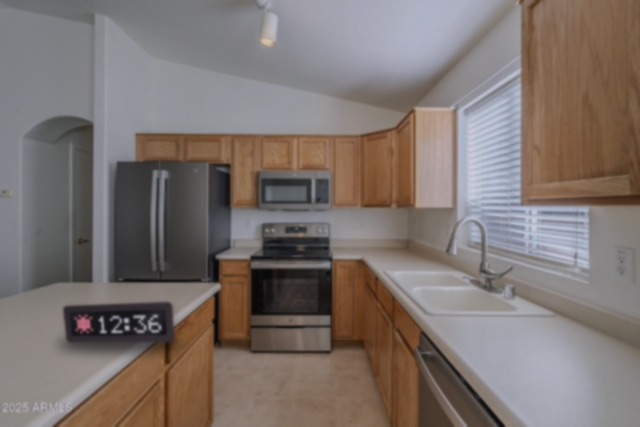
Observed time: 12:36
